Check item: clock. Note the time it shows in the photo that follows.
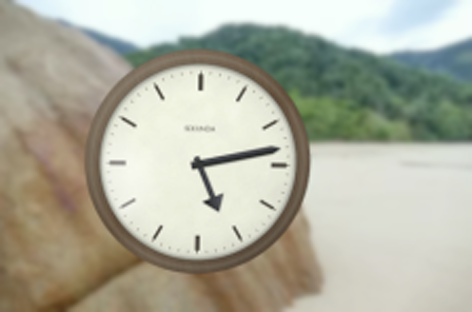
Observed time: 5:13
